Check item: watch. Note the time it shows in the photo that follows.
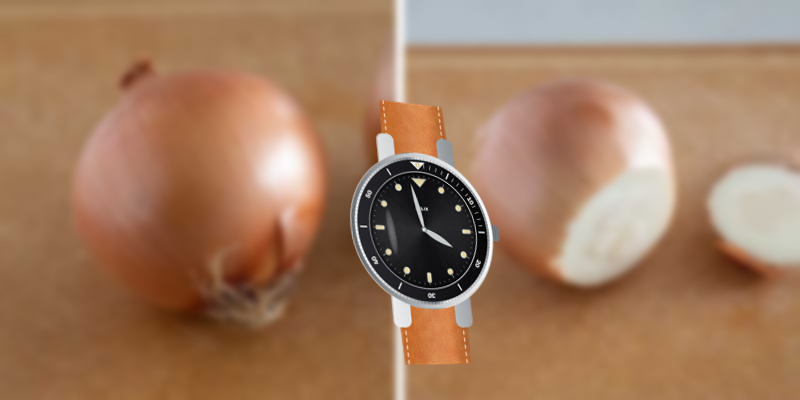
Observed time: 3:58
